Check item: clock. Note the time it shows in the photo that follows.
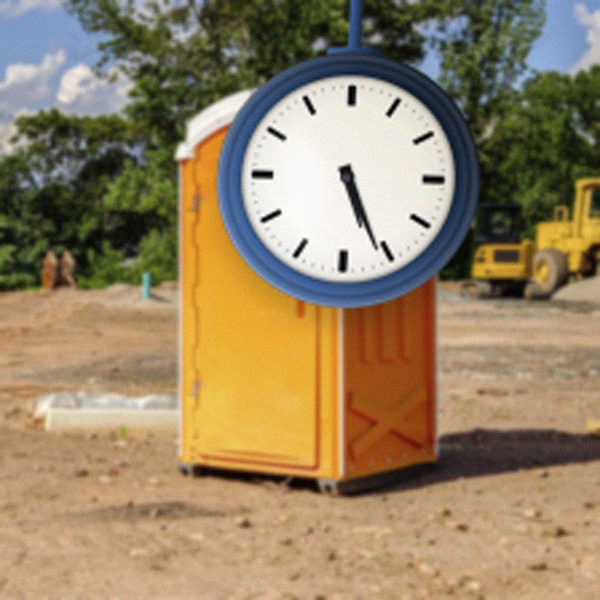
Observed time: 5:26
